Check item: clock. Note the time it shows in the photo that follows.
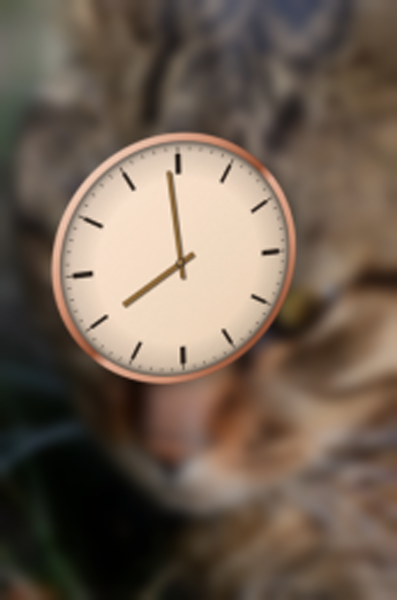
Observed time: 7:59
